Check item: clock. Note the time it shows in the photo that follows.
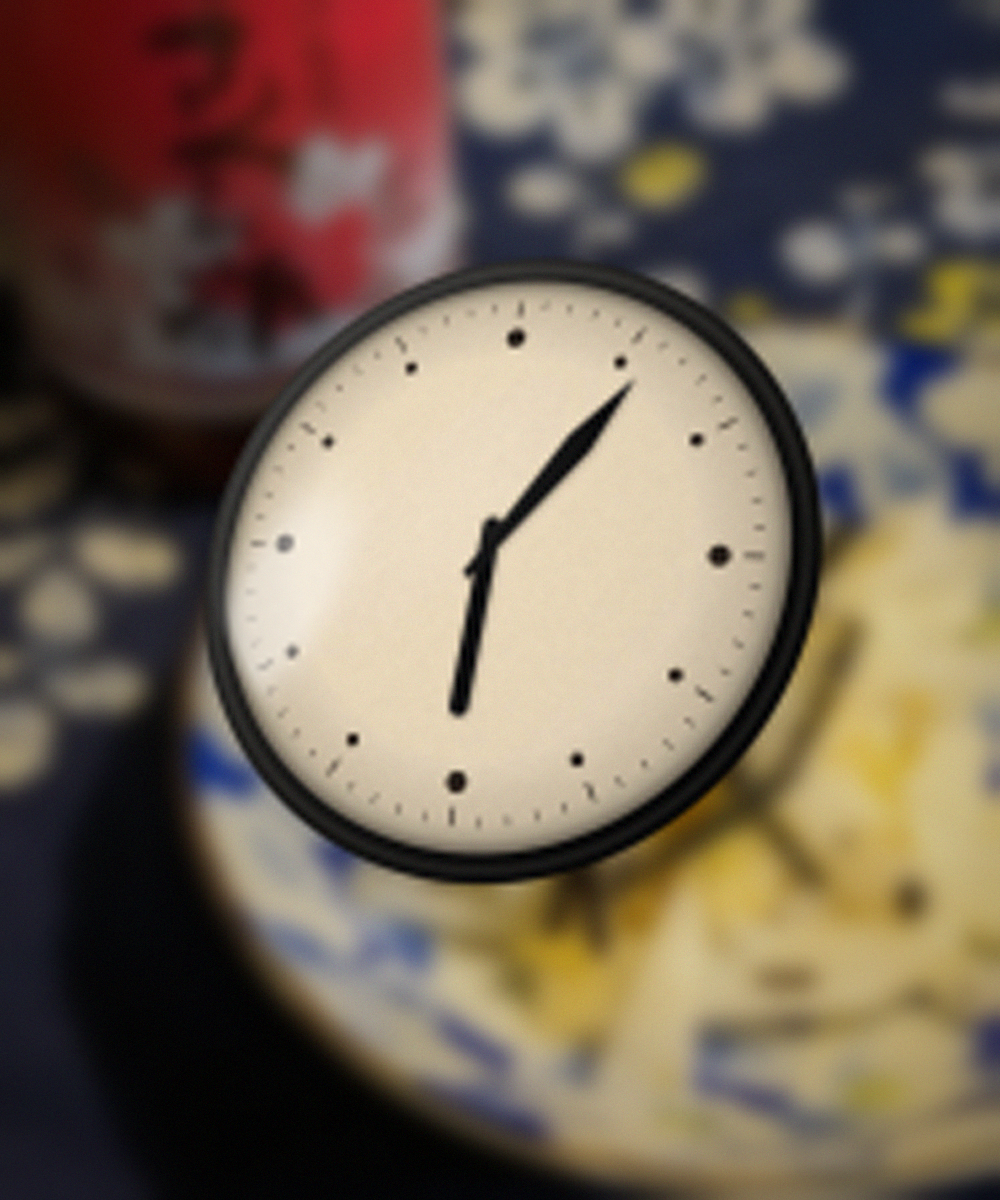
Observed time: 6:06
